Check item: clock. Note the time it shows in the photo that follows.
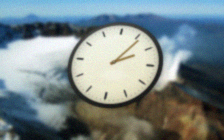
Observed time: 2:06
